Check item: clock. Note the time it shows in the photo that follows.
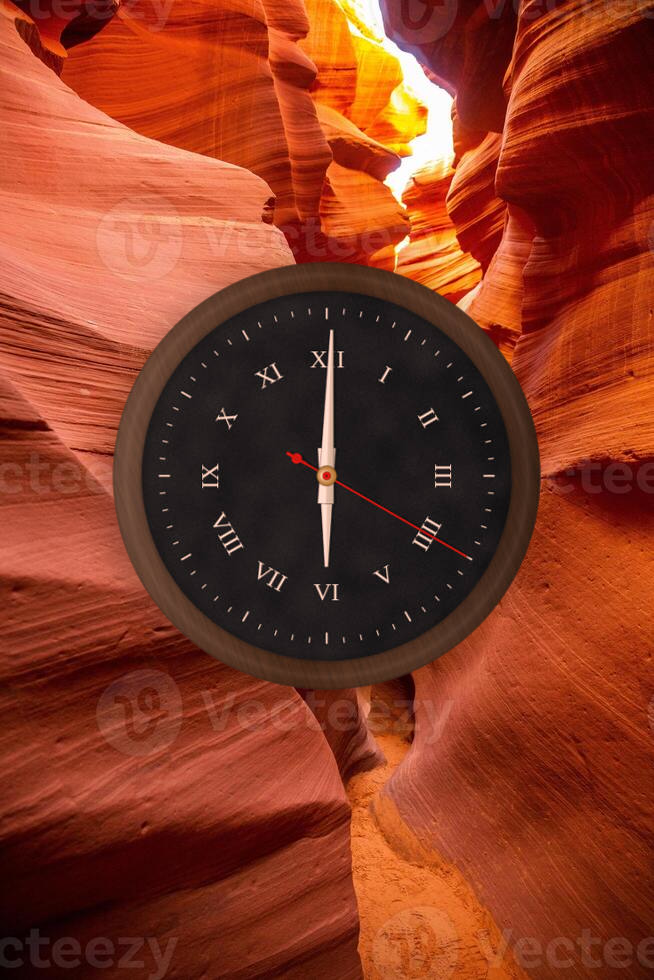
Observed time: 6:00:20
